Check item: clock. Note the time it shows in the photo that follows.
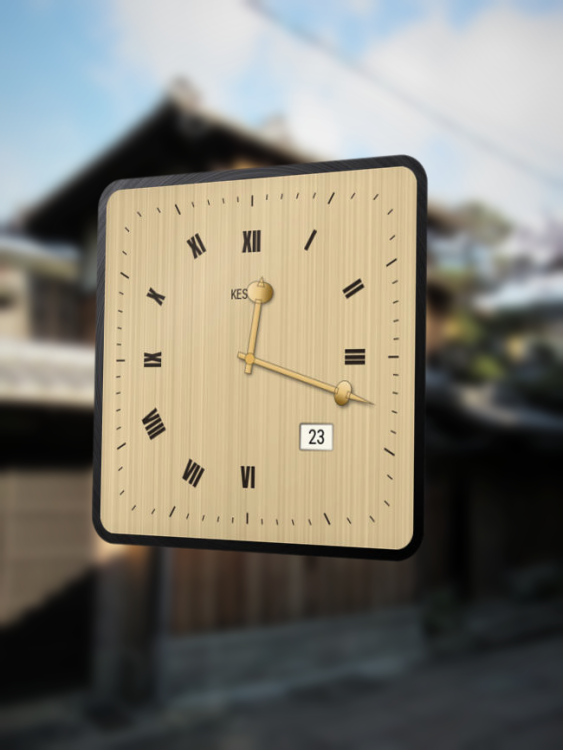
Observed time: 12:18
